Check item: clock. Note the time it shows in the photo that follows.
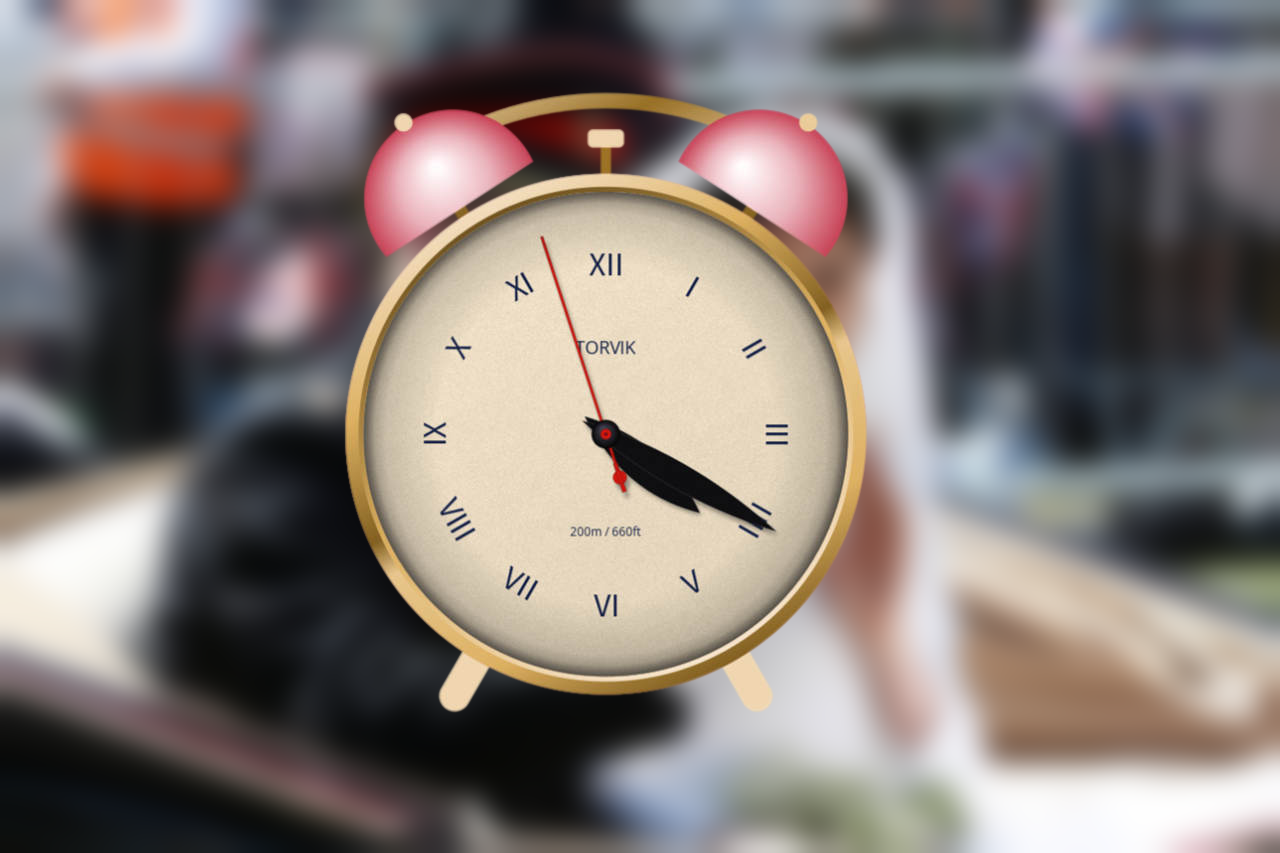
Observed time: 4:19:57
